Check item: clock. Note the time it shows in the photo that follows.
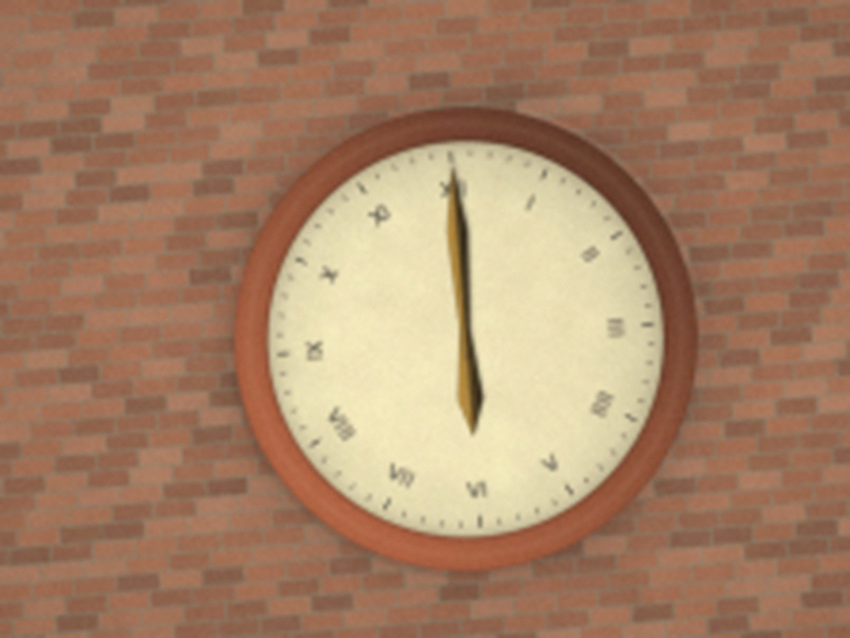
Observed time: 6:00
